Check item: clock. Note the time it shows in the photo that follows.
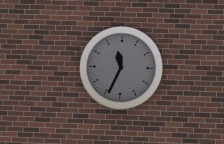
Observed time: 11:34
